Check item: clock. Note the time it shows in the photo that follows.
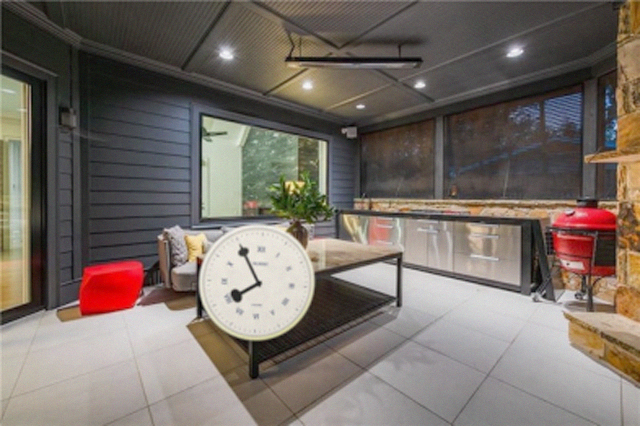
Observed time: 7:55
